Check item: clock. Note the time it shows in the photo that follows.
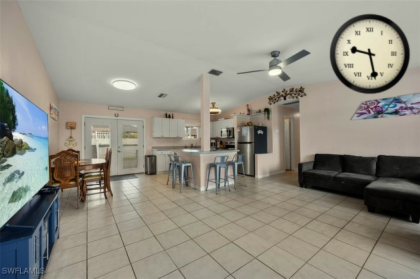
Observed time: 9:28
